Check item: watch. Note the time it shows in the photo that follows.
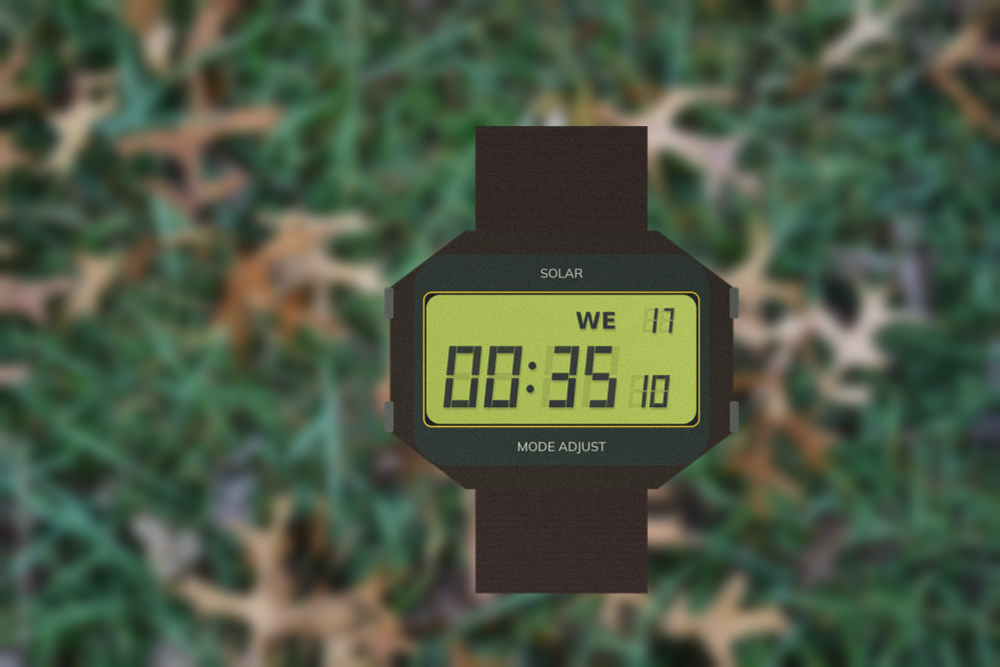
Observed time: 0:35:10
